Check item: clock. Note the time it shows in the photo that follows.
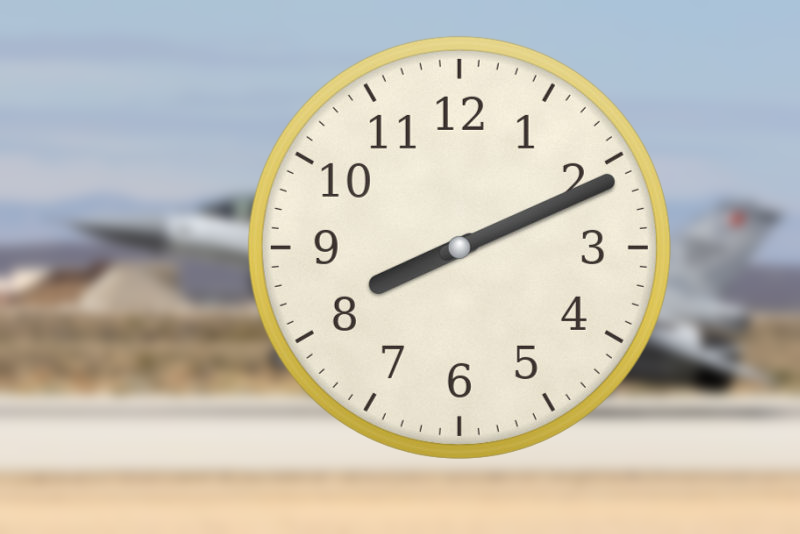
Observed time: 8:11
